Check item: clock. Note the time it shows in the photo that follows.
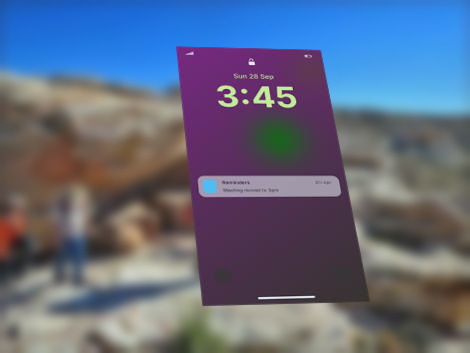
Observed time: 3:45
